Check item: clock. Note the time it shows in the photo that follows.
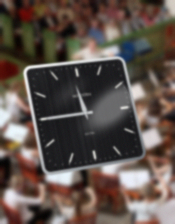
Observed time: 11:45
